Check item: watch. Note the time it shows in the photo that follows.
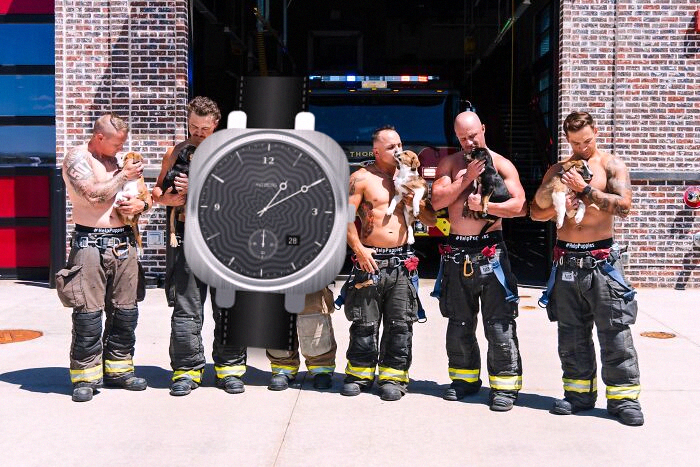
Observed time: 1:10
